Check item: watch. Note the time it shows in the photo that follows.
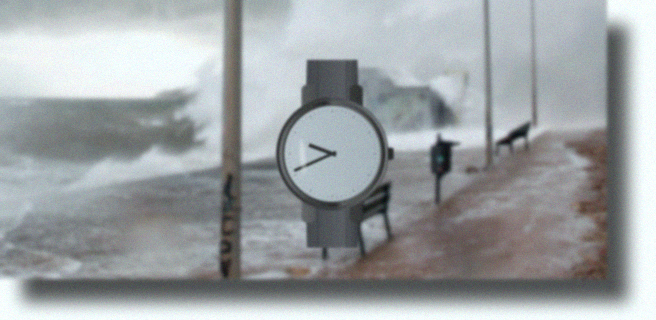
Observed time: 9:41
